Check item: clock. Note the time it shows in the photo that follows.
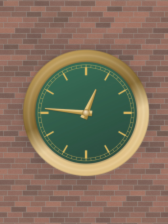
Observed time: 12:46
